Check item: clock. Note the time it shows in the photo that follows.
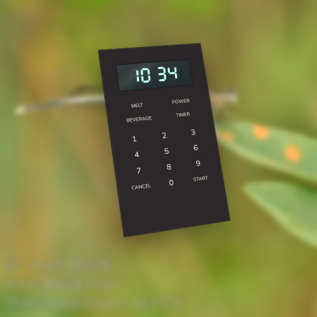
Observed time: 10:34
